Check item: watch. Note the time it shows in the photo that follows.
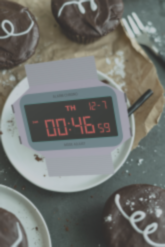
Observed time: 0:46
